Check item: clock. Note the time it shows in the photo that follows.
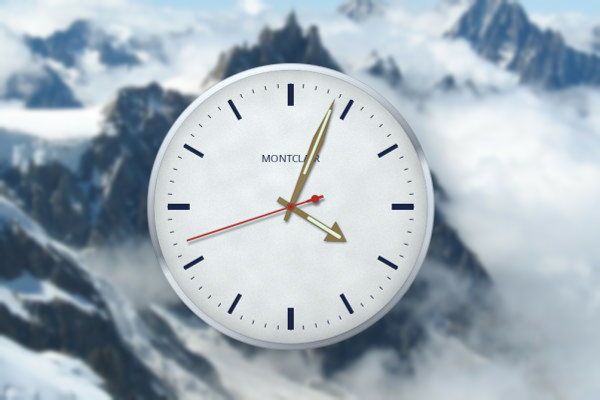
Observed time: 4:03:42
